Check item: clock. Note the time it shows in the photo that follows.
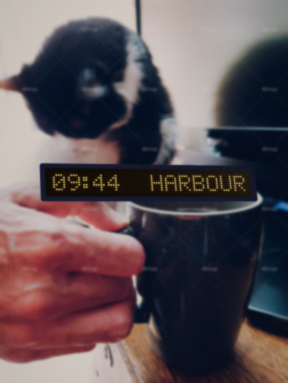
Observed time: 9:44
